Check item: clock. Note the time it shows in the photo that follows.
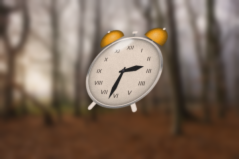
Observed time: 2:32
